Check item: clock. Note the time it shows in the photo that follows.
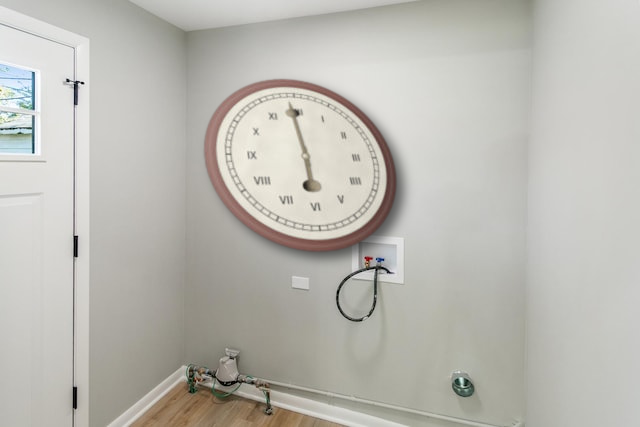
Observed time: 5:59
